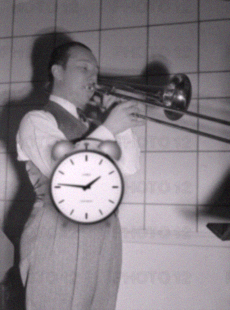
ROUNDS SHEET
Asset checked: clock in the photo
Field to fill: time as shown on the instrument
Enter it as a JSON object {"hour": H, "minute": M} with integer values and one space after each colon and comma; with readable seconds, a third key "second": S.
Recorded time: {"hour": 1, "minute": 46}
